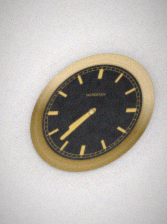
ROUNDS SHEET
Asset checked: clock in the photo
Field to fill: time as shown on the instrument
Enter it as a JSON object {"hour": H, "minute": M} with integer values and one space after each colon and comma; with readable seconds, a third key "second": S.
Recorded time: {"hour": 7, "minute": 37}
